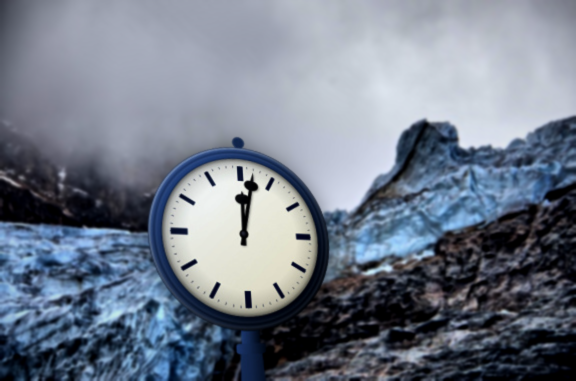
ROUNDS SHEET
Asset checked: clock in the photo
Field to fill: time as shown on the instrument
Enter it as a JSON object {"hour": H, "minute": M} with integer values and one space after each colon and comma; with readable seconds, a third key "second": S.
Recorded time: {"hour": 12, "minute": 2}
